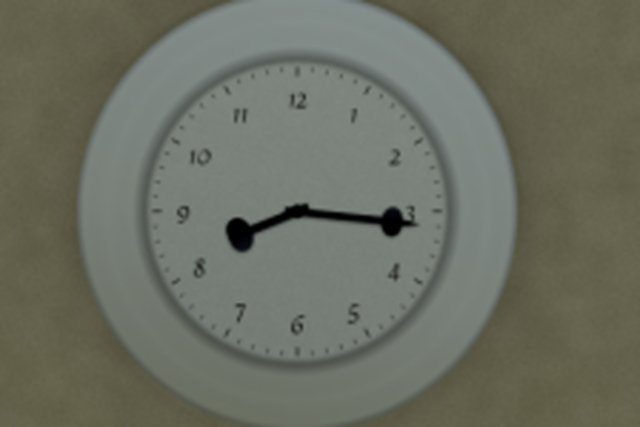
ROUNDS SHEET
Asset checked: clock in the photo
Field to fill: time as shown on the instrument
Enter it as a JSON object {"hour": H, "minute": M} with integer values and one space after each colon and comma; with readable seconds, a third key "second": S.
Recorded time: {"hour": 8, "minute": 16}
